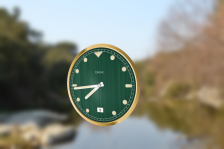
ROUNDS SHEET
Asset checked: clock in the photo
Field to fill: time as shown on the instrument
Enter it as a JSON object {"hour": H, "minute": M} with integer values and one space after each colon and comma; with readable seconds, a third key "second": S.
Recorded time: {"hour": 7, "minute": 44}
